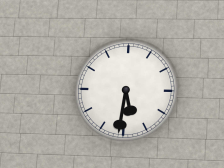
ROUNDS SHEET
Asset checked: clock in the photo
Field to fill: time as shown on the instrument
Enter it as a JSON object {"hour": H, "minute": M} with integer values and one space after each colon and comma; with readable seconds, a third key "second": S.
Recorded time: {"hour": 5, "minute": 31}
